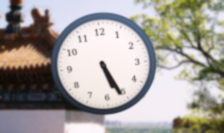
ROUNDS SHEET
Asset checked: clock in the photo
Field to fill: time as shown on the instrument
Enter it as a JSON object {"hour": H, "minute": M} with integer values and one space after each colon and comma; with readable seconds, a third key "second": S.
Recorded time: {"hour": 5, "minute": 26}
